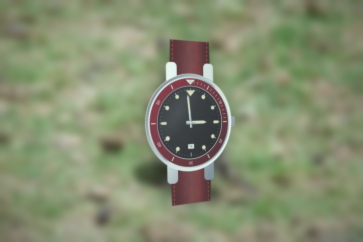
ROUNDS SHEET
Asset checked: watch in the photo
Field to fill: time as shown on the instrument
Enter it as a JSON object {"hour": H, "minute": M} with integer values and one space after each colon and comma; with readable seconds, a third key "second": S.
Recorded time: {"hour": 2, "minute": 59}
